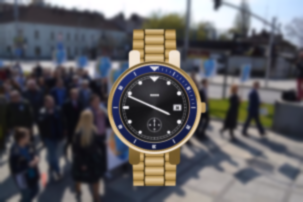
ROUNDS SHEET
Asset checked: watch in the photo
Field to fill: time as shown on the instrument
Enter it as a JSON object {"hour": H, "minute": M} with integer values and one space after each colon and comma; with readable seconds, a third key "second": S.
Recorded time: {"hour": 3, "minute": 49}
